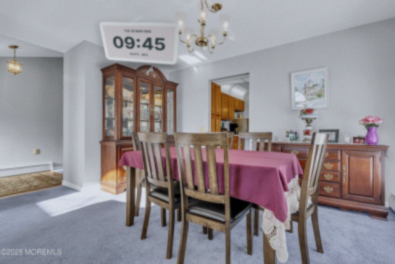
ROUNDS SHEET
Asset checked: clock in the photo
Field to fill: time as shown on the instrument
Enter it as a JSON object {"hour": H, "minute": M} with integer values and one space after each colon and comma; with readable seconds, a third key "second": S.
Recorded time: {"hour": 9, "minute": 45}
